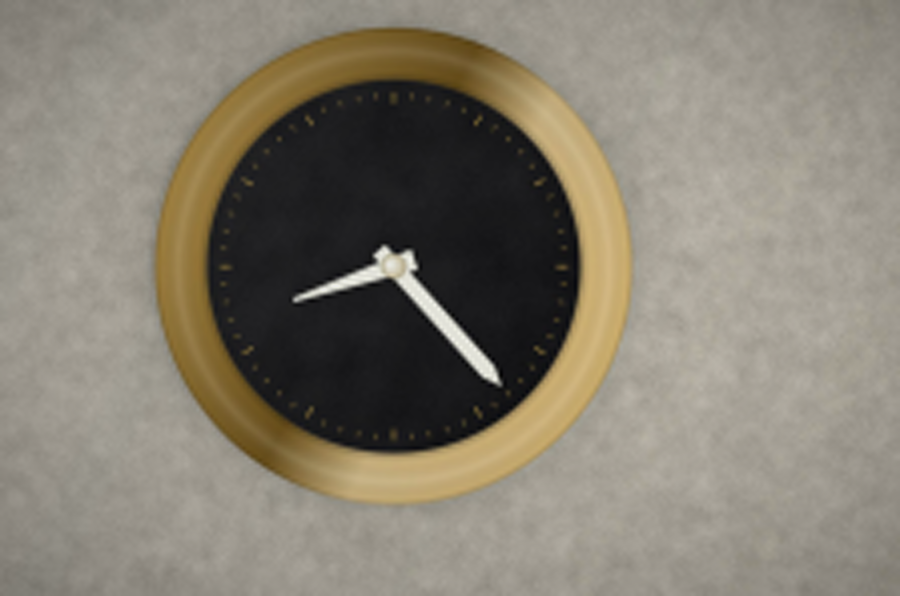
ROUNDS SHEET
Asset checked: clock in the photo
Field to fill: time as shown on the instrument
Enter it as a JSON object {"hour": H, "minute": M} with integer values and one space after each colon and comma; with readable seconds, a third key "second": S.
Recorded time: {"hour": 8, "minute": 23}
